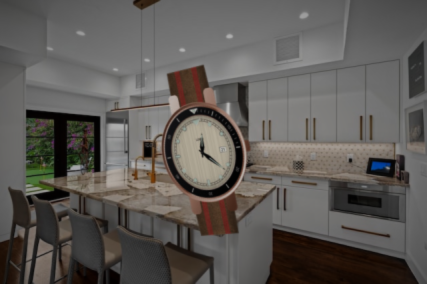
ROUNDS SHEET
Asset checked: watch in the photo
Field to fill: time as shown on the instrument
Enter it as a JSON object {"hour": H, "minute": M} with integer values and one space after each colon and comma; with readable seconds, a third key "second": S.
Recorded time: {"hour": 12, "minute": 22}
